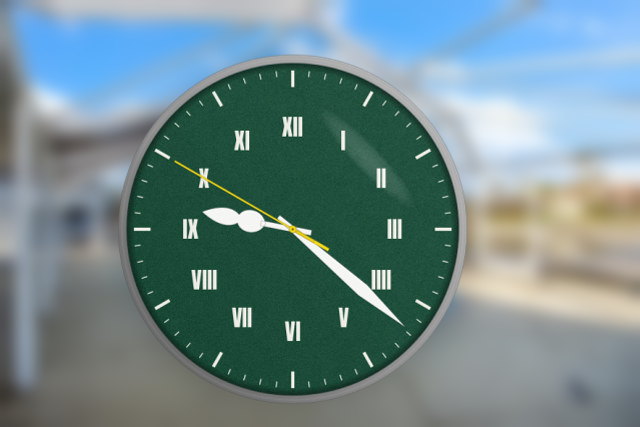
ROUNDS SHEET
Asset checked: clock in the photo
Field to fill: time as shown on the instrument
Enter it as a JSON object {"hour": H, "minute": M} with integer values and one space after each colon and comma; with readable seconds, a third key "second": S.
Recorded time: {"hour": 9, "minute": 21, "second": 50}
